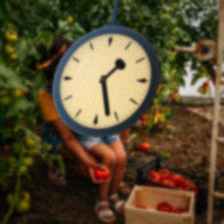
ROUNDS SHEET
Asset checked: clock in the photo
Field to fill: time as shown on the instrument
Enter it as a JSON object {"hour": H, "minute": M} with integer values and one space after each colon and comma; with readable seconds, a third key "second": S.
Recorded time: {"hour": 1, "minute": 27}
